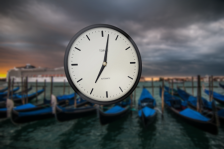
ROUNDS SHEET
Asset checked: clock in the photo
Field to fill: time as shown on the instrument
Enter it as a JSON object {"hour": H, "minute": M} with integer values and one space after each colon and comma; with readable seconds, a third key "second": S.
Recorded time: {"hour": 7, "minute": 2}
